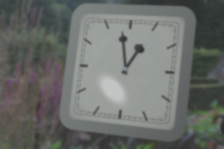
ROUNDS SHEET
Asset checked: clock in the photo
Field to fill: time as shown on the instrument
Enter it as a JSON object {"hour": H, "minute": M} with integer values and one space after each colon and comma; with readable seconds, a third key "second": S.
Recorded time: {"hour": 12, "minute": 58}
